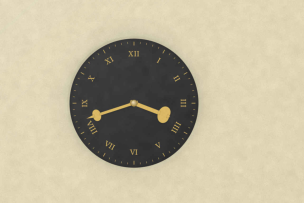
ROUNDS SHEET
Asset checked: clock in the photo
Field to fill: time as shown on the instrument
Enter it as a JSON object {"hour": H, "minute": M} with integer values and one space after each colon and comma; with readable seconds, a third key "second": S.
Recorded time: {"hour": 3, "minute": 42}
